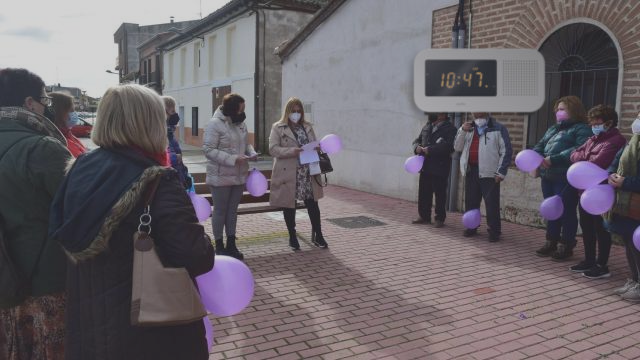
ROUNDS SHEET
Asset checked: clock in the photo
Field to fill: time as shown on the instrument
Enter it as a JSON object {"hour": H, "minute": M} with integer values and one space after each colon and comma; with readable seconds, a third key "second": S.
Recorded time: {"hour": 10, "minute": 47}
